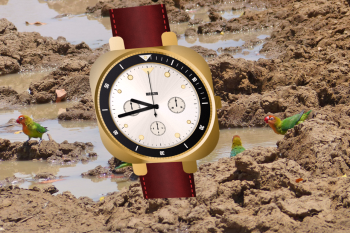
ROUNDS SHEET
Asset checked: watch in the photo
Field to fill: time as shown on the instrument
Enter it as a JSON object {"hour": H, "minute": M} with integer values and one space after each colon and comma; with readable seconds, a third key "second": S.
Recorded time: {"hour": 9, "minute": 43}
